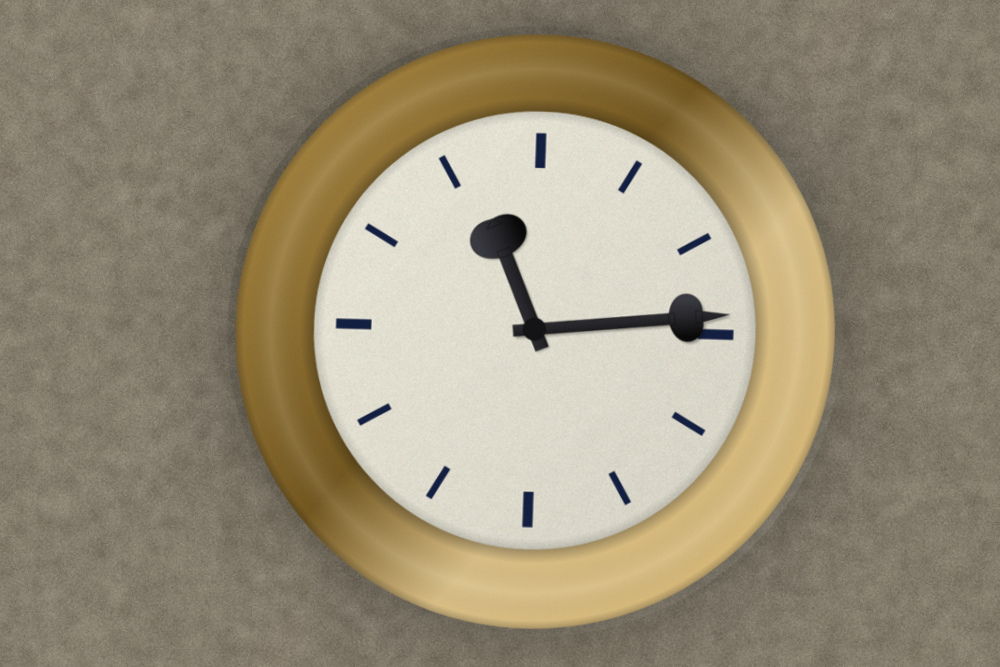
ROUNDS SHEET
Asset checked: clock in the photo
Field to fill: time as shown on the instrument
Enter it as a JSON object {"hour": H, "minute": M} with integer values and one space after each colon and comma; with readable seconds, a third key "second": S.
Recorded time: {"hour": 11, "minute": 14}
